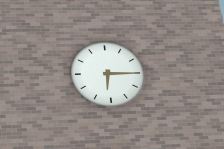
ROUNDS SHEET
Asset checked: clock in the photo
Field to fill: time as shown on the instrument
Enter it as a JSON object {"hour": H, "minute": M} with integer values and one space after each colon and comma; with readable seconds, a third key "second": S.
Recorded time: {"hour": 6, "minute": 15}
